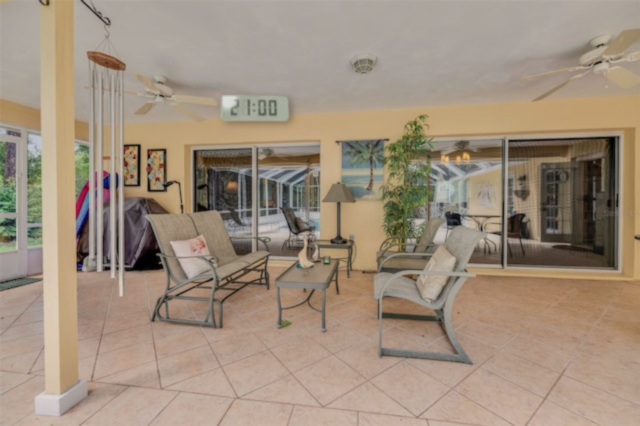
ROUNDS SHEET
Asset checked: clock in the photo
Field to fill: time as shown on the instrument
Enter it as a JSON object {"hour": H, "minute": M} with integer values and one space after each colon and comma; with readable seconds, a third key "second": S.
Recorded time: {"hour": 21, "minute": 0}
